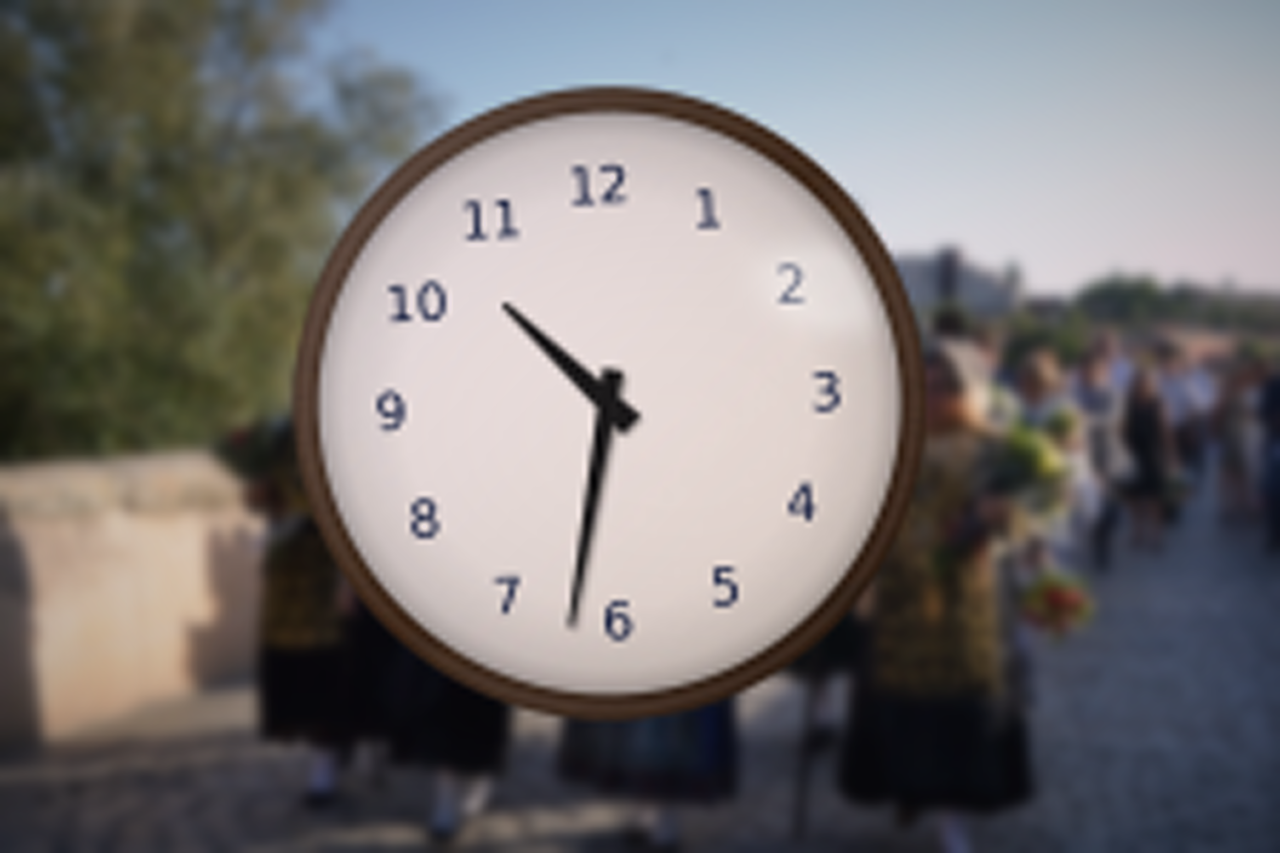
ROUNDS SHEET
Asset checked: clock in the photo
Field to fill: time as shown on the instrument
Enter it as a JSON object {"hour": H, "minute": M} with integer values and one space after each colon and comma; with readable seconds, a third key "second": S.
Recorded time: {"hour": 10, "minute": 32}
